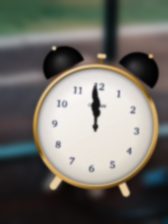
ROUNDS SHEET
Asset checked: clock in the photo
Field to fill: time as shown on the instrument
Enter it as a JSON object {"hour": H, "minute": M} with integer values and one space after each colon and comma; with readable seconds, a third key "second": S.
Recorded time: {"hour": 11, "minute": 59}
